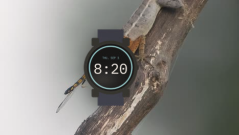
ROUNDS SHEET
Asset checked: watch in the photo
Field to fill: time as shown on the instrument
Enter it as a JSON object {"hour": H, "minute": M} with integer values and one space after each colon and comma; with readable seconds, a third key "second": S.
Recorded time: {"hour": 8, "minute": 20}
